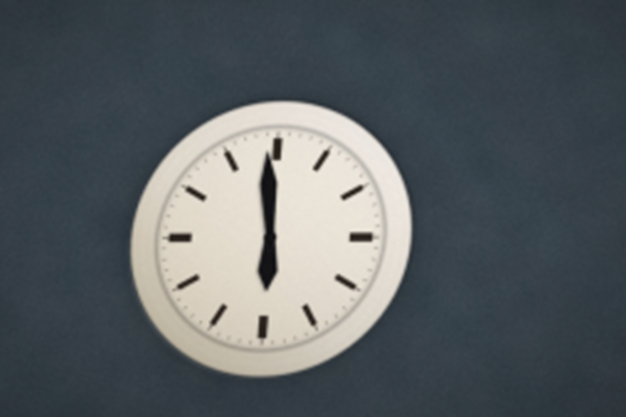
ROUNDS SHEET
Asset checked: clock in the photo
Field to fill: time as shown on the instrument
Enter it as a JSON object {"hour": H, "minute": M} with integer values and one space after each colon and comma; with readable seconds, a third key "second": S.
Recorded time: {"hour": 5, "minute": 59}
